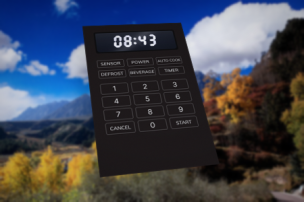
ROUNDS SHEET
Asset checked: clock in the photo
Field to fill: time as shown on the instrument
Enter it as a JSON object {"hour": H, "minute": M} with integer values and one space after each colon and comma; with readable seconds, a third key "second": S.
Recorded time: {"hour": 8, "minute": 43}
